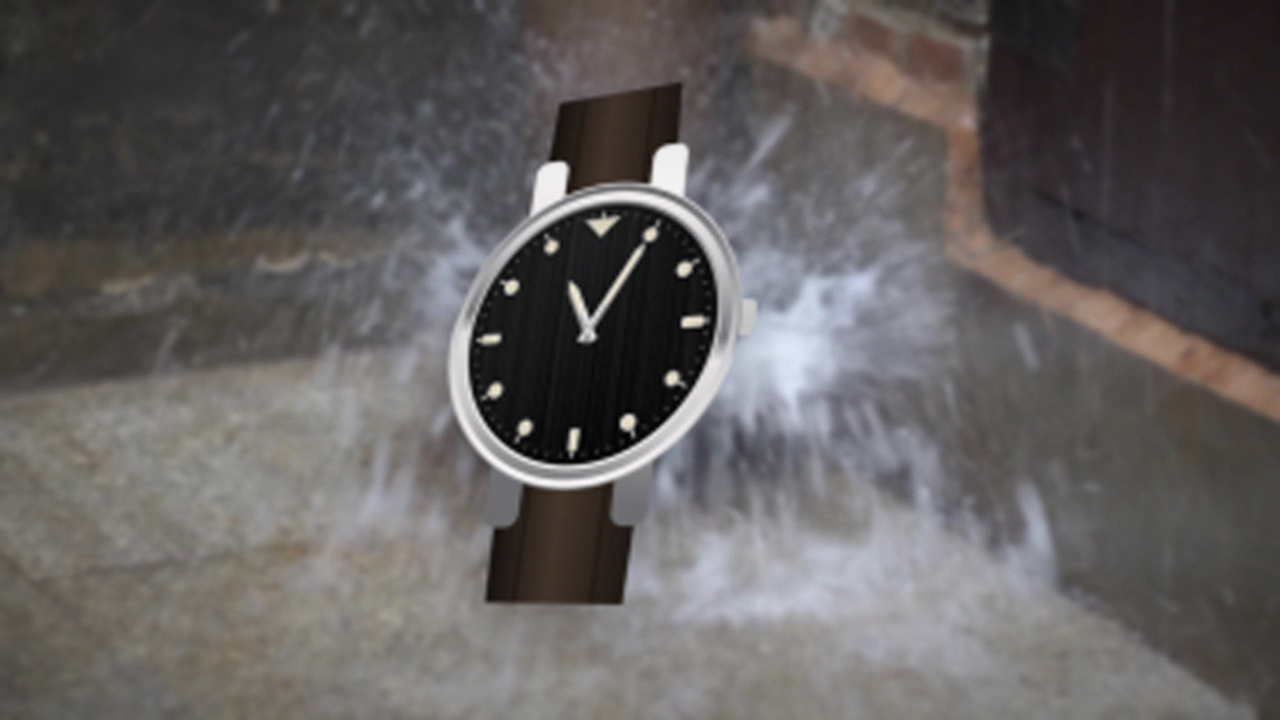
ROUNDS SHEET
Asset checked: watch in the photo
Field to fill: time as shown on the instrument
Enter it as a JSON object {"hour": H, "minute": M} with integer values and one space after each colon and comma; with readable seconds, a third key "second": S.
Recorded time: {"hour": 11, "minute": 5}
